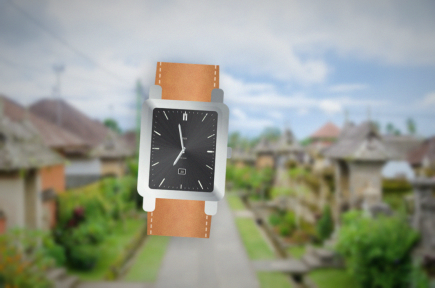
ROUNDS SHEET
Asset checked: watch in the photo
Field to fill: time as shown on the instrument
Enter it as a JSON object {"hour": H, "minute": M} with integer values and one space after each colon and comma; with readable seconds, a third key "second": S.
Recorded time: {"hour": 6, "minute": 58}
